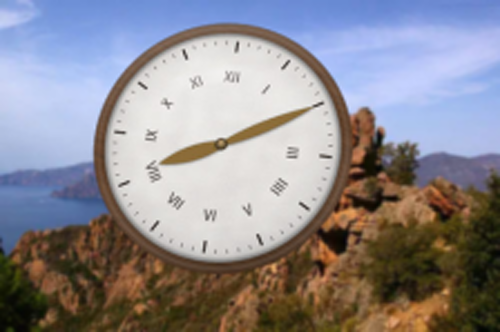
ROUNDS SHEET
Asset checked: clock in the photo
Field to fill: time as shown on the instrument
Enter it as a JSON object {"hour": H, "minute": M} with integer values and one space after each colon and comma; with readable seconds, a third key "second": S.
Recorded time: {"hour": 8, "minute": 10}
